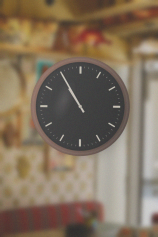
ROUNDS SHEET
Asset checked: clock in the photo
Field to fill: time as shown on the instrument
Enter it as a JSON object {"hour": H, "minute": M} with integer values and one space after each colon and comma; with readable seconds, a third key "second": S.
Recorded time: {"hour": 10, "minute": 55}
